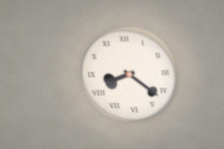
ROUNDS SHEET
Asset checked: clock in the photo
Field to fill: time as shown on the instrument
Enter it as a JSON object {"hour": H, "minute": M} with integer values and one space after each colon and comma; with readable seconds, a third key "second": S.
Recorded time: {"hour": 8, "minute": 22}
